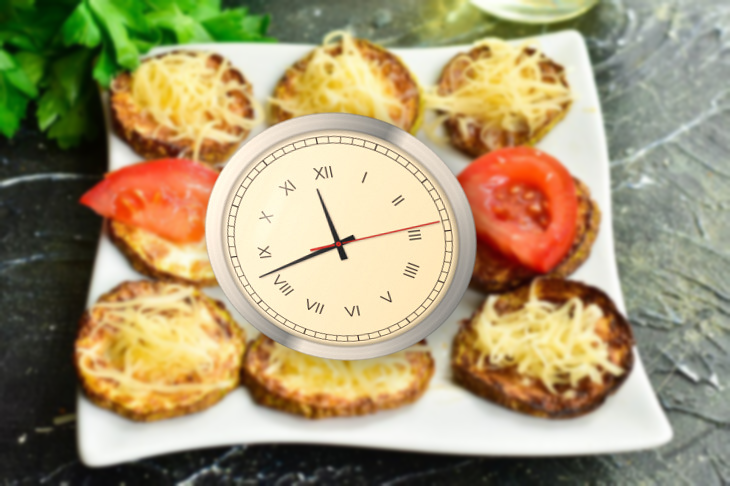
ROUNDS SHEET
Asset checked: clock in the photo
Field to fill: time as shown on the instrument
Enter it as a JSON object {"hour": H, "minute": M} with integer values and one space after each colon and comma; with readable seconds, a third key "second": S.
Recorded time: {"hour": 11, "minute": 42, "second": 14}
